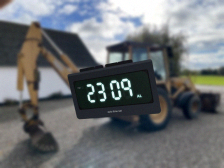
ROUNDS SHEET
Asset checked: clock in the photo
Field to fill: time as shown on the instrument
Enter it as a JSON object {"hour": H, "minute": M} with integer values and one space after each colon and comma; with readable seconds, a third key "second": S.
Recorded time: {"hour": 23, "minute": 9}
